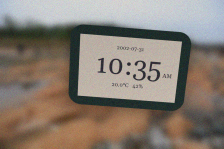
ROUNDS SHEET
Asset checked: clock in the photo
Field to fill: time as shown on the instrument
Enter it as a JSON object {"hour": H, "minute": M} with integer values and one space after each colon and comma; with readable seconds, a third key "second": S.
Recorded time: {"hour": 10, "minute": 35}
